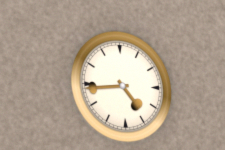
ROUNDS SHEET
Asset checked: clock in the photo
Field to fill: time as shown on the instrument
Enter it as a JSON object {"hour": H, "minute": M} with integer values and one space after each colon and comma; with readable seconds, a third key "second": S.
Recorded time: {"hour": 4, "minute": 44}
